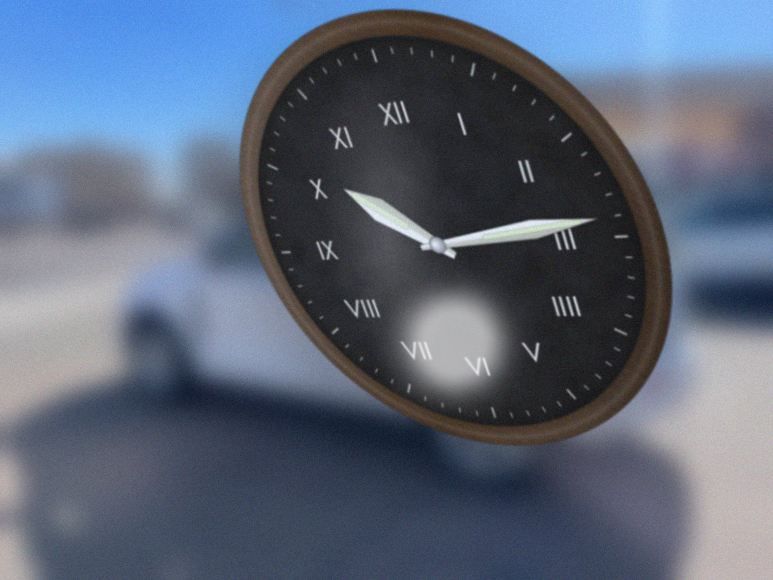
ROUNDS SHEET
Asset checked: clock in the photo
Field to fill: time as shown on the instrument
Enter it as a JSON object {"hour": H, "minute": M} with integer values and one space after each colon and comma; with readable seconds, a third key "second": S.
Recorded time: {"hour": 10, "minute": 14}
